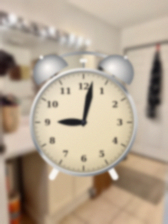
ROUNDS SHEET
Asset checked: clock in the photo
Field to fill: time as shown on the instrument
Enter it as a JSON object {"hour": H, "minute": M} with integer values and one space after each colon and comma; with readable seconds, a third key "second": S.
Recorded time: {"hour": 9, "minute": 2}
